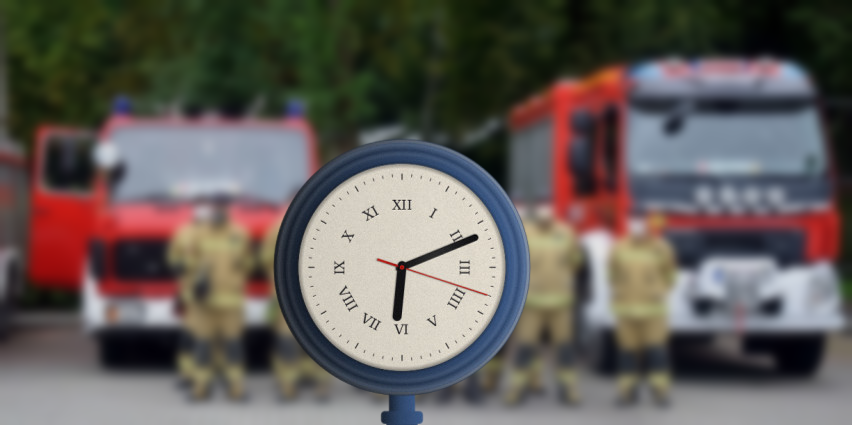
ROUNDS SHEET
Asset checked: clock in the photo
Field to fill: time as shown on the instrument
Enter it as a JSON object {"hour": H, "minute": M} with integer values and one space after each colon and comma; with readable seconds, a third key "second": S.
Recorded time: {"hour": 6, "minute": 11, "second": 18}
